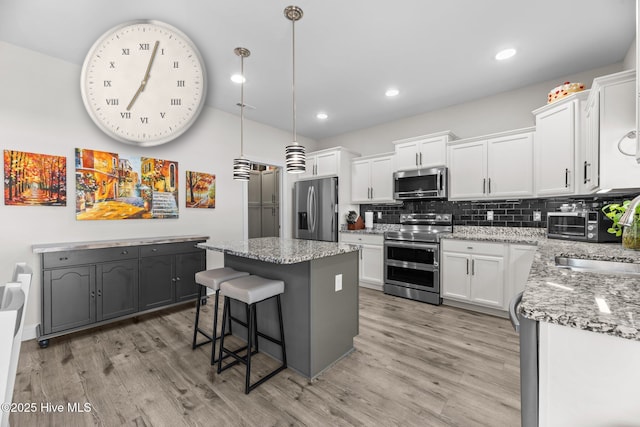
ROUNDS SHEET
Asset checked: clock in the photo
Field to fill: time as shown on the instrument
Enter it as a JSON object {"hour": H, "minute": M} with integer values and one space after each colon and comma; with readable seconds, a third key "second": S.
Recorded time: {"hour": 7, "minute": 3}
